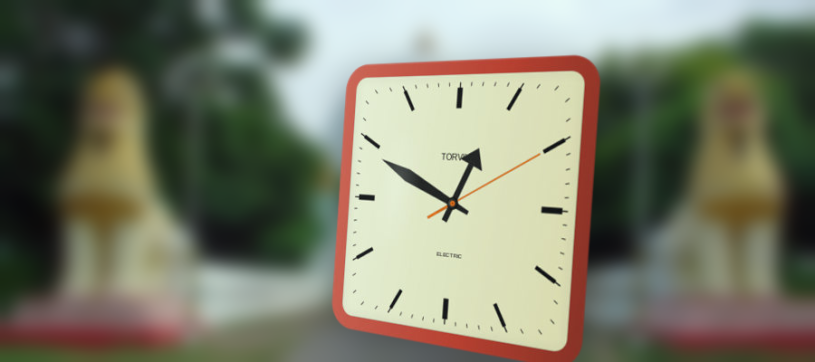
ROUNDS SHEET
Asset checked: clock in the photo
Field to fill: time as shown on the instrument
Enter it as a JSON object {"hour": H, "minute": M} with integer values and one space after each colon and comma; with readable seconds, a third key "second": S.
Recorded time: {"hour": 12, "minute": 49, "second": 10}
